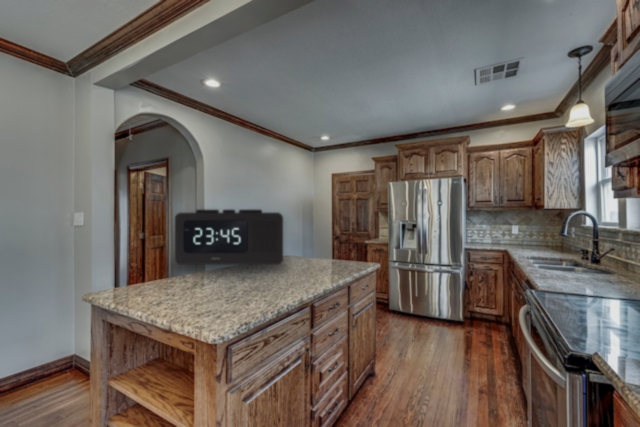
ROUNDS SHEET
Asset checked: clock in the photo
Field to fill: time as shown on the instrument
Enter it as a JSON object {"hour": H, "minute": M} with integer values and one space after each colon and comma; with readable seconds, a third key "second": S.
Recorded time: {"hour": 23, "minute": 45}
